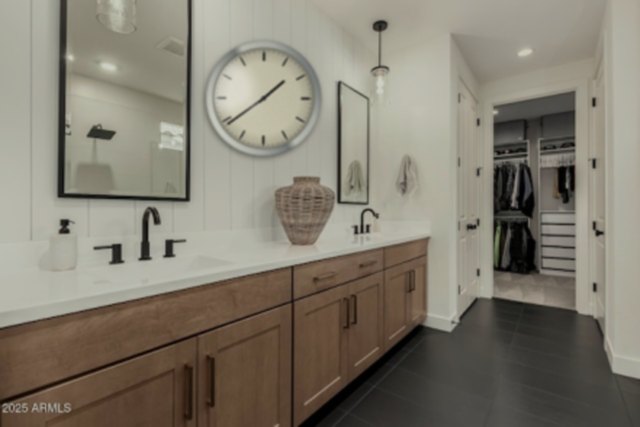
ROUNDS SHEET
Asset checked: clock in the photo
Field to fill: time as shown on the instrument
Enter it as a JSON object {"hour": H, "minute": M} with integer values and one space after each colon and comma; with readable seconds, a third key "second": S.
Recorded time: {"hour": 1, "minute": 39}
